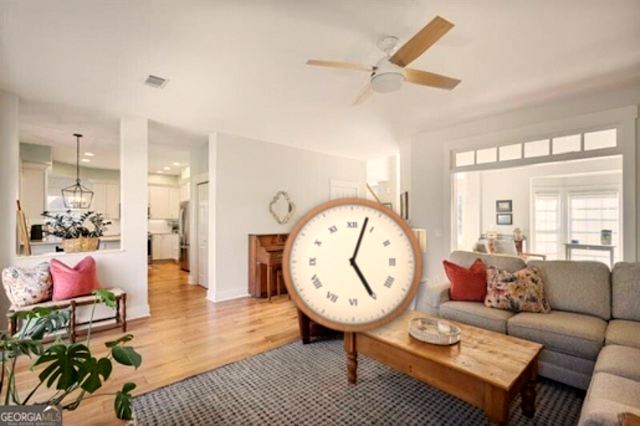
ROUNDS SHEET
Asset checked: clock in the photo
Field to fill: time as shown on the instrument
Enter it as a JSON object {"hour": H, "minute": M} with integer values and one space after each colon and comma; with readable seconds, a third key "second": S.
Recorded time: {"hour": 5, "minute": 3}
